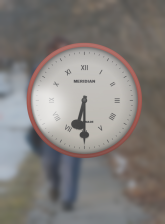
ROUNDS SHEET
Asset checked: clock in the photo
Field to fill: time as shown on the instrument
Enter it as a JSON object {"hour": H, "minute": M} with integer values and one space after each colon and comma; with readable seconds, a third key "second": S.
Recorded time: {"hour": 6, "minute": 30}
